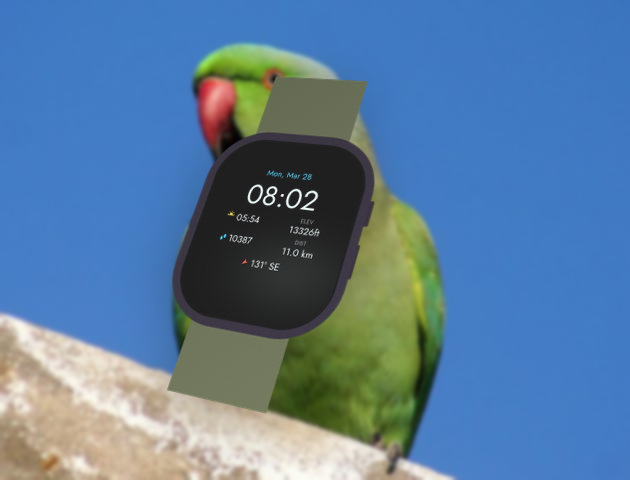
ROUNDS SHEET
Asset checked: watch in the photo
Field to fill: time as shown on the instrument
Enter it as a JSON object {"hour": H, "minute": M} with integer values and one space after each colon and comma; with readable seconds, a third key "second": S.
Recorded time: {"hour": 8, "minute": 2}
